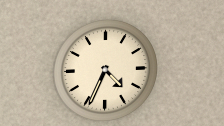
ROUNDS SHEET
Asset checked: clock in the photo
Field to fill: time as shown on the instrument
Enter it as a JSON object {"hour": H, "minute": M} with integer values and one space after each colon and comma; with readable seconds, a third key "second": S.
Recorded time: {"hour": 4, "minute": 34}
